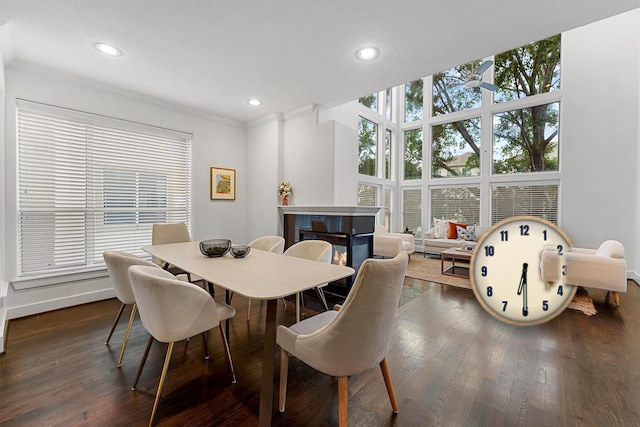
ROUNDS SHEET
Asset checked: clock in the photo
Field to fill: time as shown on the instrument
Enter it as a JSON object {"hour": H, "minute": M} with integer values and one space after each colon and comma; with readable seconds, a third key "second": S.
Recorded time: {"hour": 6, "minute": 30}
